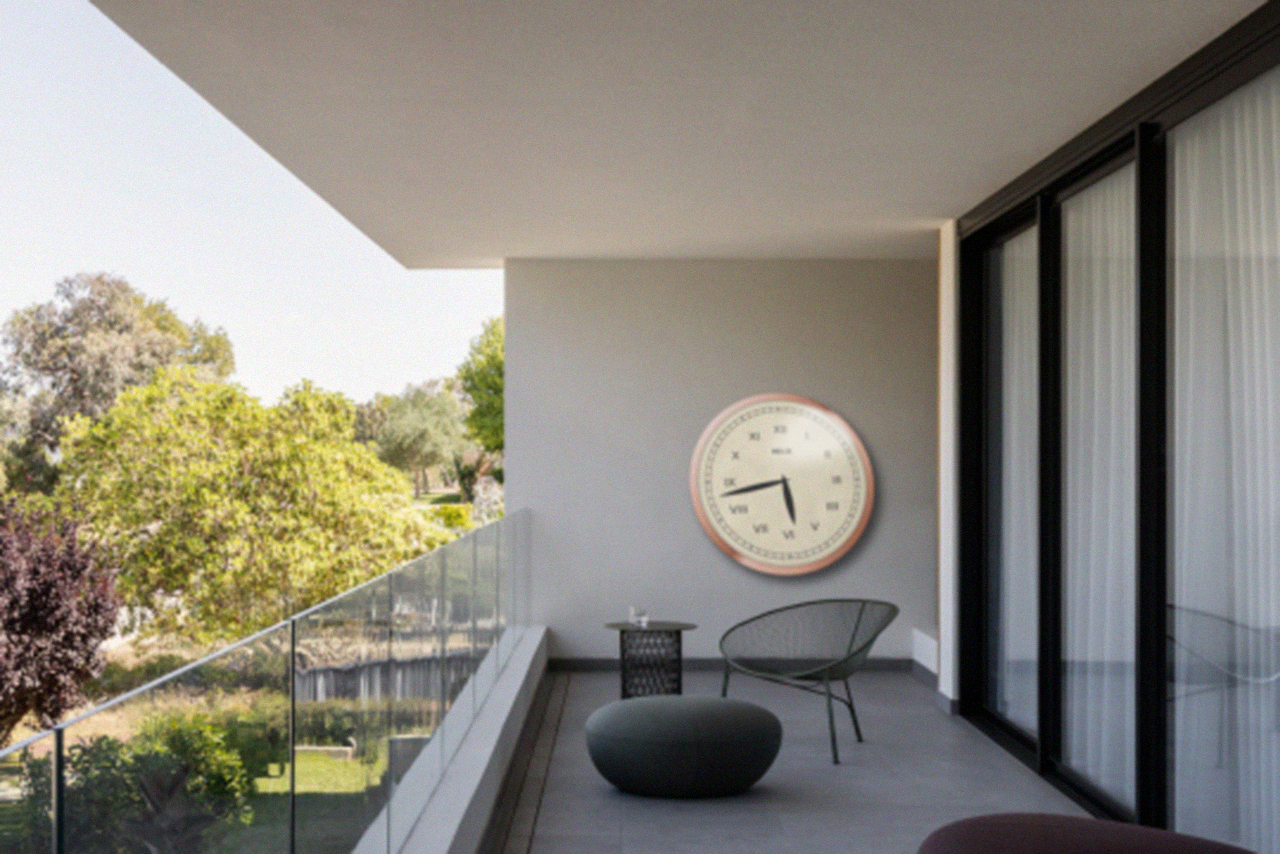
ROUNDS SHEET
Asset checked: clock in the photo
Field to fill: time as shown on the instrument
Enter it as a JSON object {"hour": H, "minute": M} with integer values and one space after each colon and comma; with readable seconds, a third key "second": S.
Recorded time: {"hour": 5, "minute": 43}
